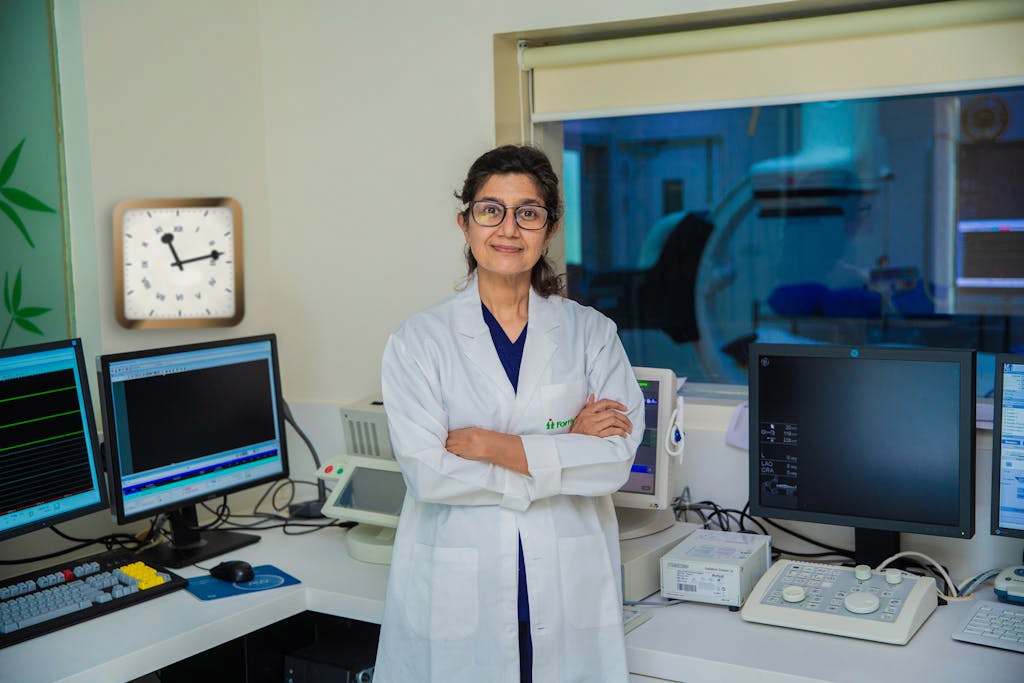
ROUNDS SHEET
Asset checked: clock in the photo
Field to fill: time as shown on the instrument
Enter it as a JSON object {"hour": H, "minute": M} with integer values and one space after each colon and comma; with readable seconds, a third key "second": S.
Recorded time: {"hour": 11, "minute": 13}
